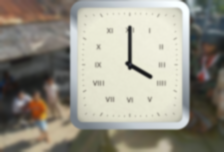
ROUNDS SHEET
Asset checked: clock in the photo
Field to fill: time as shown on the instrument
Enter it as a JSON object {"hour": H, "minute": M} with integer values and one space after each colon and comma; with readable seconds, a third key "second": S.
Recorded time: {"hour": 4, "minute": 0}
